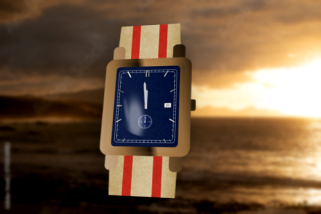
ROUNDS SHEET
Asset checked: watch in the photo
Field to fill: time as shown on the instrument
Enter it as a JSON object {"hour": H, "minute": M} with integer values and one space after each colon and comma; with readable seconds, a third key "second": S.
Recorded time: {"hour": 11, "minute": 59}
